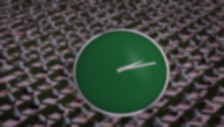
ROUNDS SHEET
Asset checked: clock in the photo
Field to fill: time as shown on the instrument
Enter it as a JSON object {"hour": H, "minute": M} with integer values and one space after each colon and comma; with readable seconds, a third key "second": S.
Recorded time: {"hour": 2, "minute": 13}
